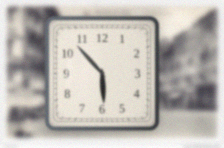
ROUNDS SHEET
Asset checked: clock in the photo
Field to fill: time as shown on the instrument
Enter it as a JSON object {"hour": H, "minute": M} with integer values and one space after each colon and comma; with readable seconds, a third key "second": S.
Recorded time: {"hour": 5, "minute": 53}
